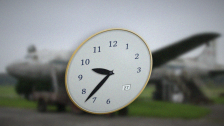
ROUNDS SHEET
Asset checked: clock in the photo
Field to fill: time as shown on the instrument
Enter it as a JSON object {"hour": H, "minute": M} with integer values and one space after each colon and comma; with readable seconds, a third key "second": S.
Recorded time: {"hour": 9, "minute": 37}
